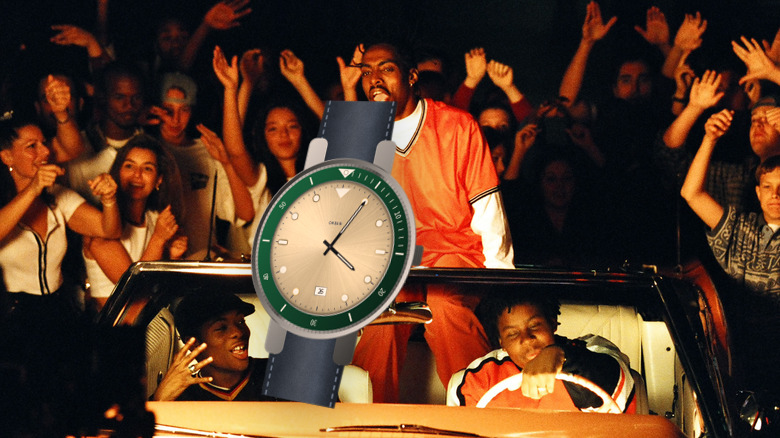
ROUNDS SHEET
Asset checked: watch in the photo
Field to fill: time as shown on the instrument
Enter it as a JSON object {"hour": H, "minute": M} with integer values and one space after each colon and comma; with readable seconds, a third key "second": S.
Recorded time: {"hour": 4, "minute": 5}
